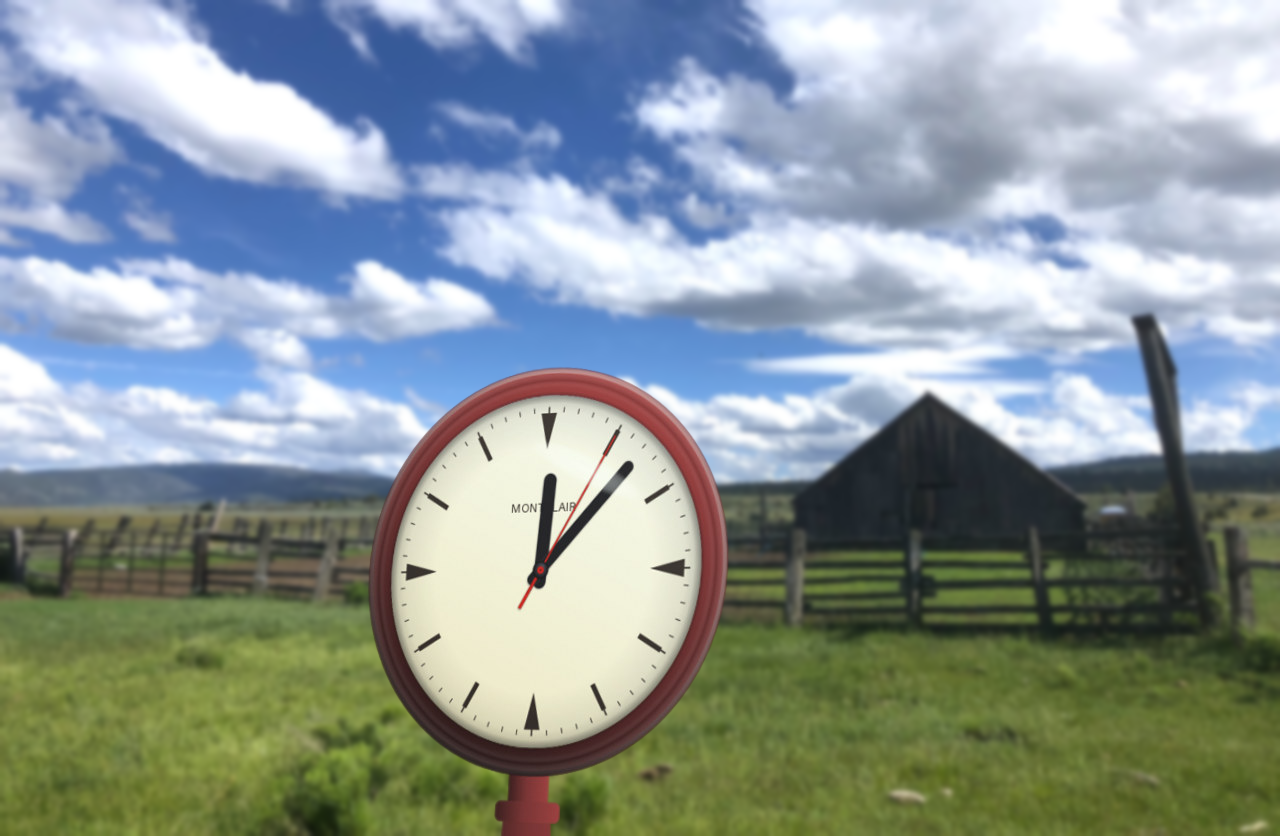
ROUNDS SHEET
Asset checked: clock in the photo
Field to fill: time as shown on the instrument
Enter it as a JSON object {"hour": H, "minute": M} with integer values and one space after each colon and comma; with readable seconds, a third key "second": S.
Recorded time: {"hour": 12, "minute": 7, "second": 5}
